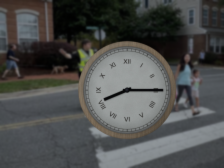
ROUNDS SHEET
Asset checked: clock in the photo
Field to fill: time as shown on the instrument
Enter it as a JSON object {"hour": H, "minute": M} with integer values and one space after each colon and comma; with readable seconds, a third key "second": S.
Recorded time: {"hour": 8, "minute": 15}
